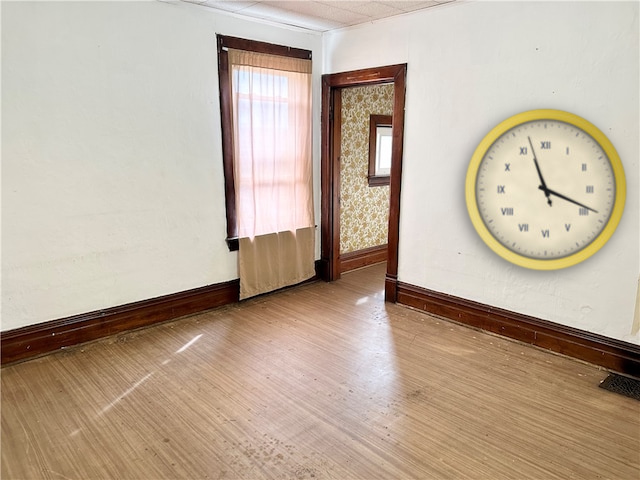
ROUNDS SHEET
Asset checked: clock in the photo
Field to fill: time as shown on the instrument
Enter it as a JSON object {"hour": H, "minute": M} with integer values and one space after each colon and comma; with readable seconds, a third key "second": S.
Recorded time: {"hour": 11, "minute": 18, "second": 57}
